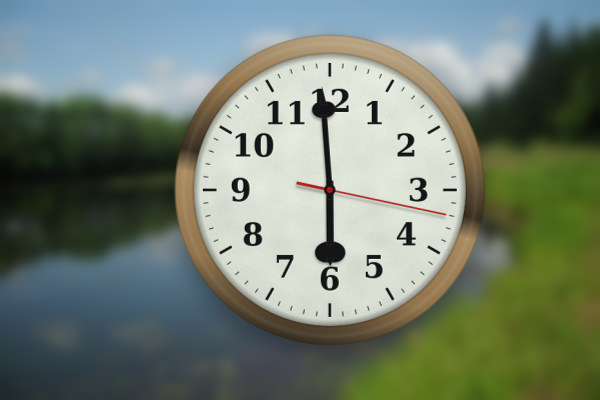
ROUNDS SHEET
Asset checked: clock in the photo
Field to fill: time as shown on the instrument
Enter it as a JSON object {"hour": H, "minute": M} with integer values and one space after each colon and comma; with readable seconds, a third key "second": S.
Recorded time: {"hour": 5, "minute": 59, "second": 17}
